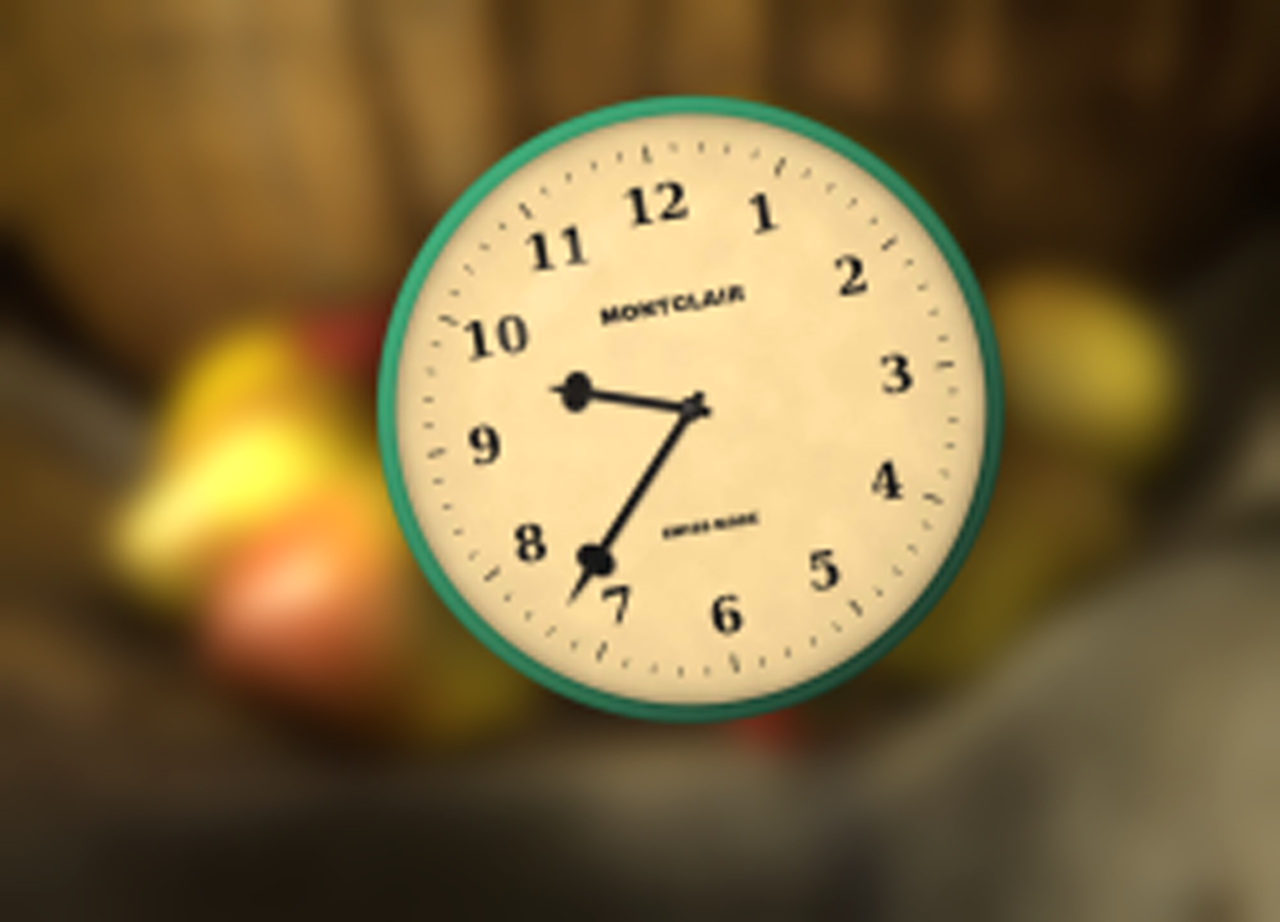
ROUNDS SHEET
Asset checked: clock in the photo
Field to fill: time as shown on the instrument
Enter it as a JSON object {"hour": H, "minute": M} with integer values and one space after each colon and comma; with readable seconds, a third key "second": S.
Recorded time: {"hour": 9, "minute": 37}
